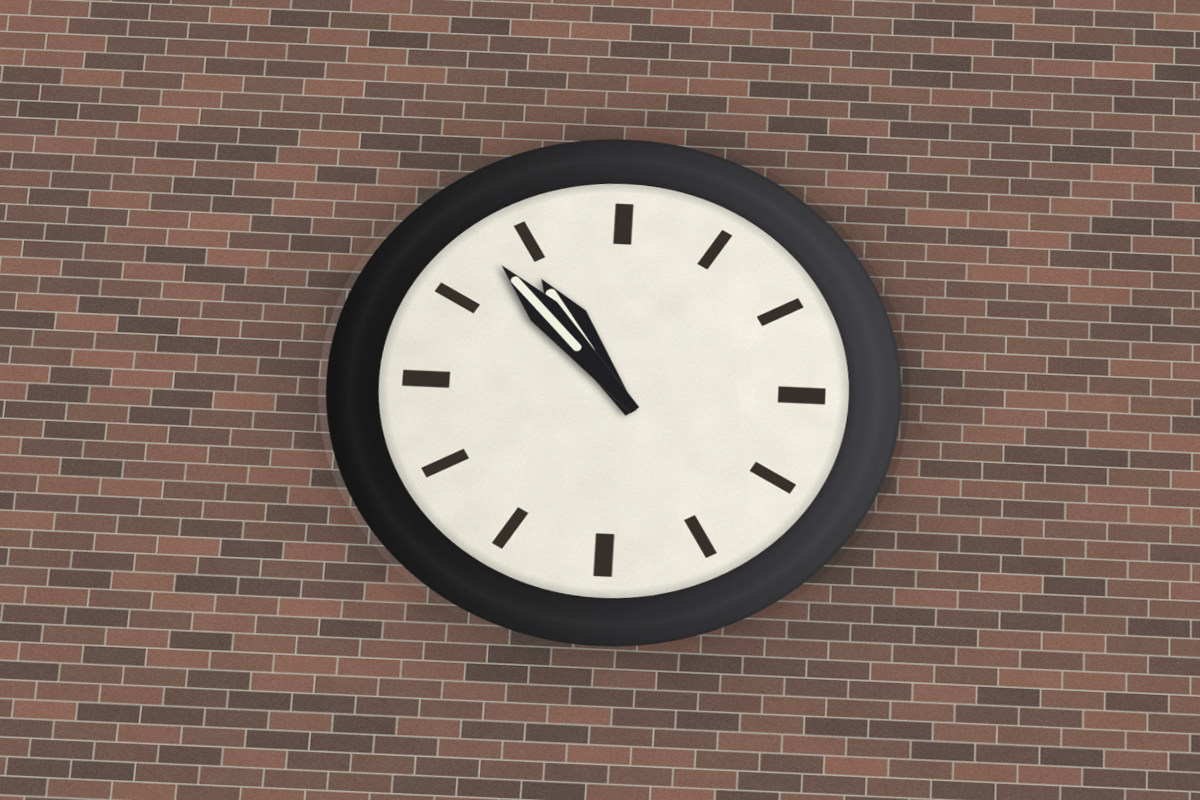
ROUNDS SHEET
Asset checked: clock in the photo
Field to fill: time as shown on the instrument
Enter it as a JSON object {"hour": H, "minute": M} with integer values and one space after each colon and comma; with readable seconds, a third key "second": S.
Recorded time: {"hour": 10, "minute": 53}
